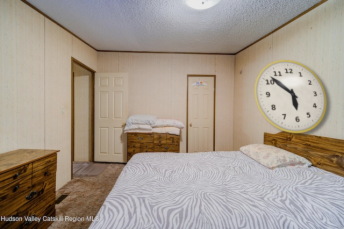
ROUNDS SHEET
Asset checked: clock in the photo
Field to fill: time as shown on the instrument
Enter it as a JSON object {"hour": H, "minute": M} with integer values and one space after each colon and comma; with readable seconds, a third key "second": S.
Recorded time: {"hour": 5, "minute": 52}
